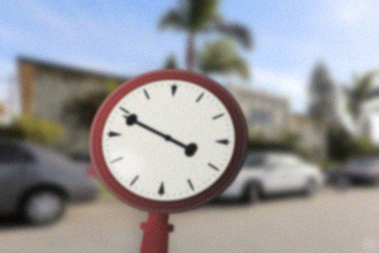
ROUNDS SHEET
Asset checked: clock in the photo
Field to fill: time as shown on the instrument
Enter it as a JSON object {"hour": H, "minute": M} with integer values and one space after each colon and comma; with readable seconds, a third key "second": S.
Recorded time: {"hour": 3, "minute": 49}
